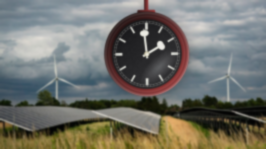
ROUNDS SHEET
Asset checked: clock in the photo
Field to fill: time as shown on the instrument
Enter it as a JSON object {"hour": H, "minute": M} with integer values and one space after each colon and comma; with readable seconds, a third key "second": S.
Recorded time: {"hour": 1, "minute": 59}
